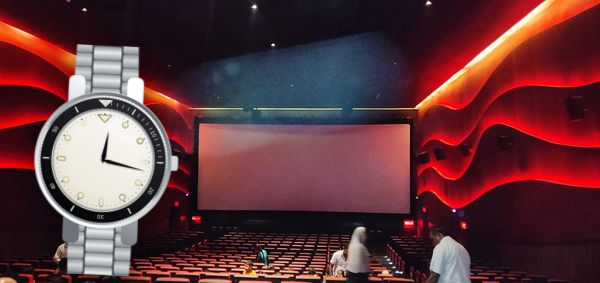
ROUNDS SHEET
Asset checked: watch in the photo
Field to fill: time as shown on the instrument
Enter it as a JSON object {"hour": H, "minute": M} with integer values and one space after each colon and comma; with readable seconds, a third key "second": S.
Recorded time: {"hour": 12, "minute": 17}
